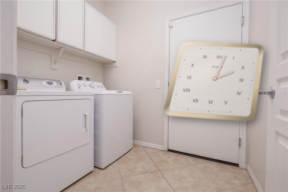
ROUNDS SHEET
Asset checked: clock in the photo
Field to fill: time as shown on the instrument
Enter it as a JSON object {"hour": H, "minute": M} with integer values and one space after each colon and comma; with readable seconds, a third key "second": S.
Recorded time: {"hour": 2, "minute": 2}
